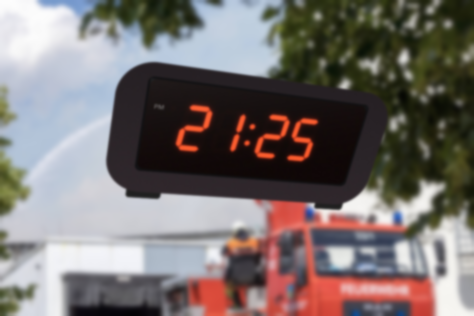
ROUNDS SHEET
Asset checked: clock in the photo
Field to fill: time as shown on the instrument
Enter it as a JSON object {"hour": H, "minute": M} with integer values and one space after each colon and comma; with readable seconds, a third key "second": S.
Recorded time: {"hour": 21, "minute": 25}
